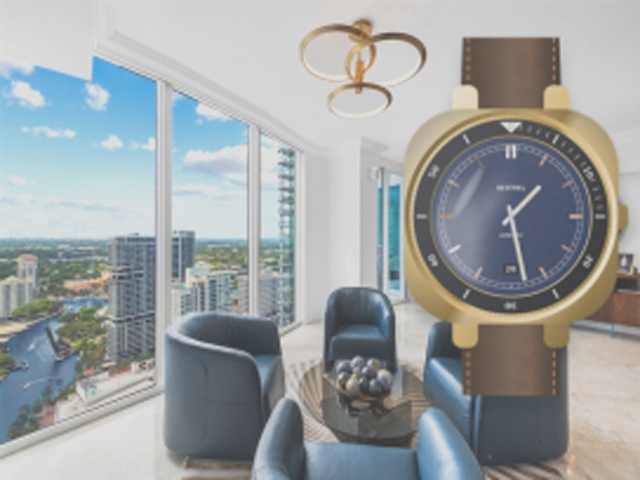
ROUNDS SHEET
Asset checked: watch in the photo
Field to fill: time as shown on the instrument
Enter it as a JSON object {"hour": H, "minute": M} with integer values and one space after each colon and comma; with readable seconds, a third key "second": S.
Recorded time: {"hour": 1, "minute": 28}
